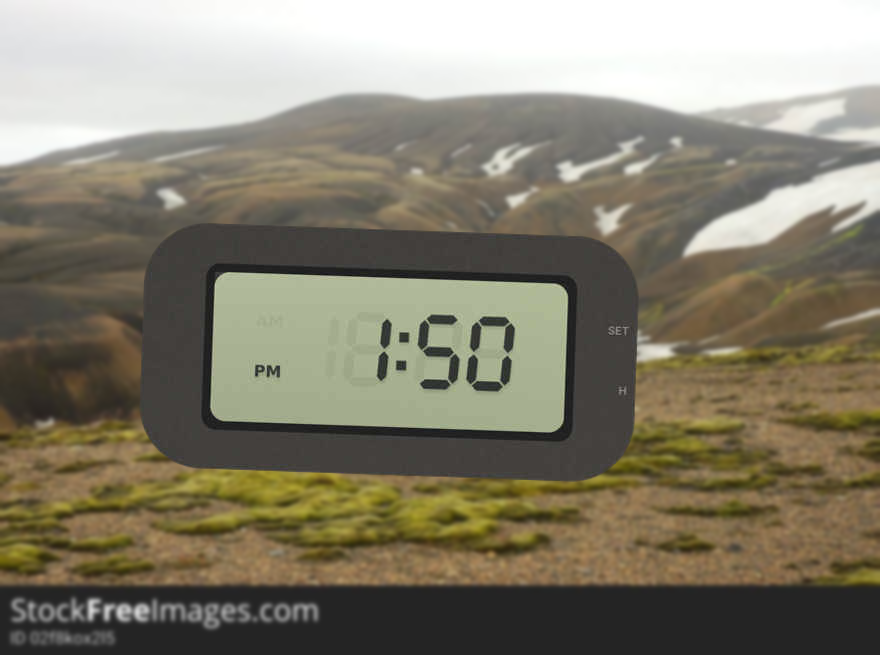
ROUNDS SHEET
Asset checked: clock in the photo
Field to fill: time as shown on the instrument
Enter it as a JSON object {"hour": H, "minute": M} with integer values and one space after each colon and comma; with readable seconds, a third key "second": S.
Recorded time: {"hour": 1, "minute": 50}
